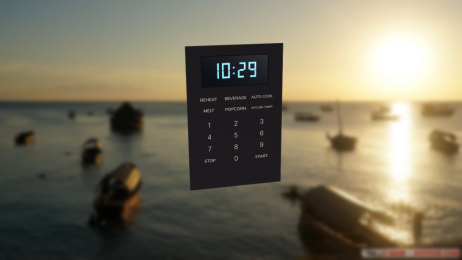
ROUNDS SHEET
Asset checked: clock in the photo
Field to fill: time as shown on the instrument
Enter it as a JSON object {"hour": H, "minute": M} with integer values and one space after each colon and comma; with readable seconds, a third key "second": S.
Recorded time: {"hour": 10, "minute": 29}
